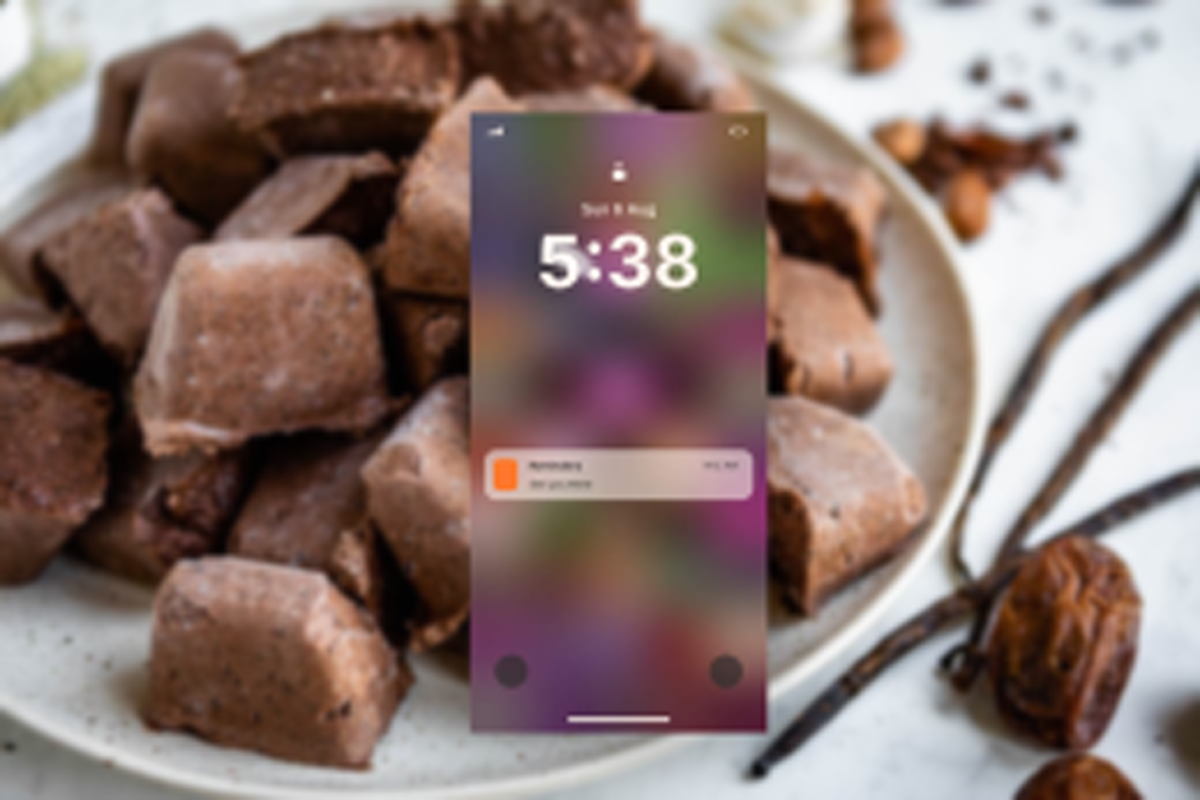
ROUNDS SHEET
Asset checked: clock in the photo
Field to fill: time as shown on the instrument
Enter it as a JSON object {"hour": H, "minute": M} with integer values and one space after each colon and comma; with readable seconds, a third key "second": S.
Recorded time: {"hour": 5, "minute": 38}
